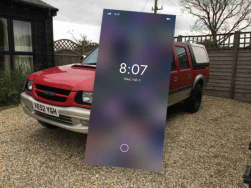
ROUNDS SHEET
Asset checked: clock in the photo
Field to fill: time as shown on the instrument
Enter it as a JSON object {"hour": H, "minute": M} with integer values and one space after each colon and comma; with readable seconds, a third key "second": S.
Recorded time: {"hour": 8, "minute": 7}
